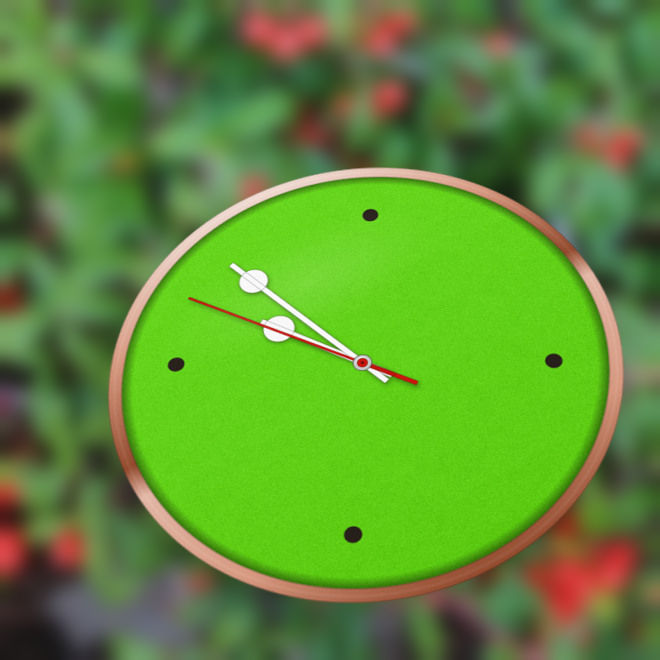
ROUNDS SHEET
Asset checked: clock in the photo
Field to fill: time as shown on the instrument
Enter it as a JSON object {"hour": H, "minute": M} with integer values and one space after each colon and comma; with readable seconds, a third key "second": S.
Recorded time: {"hour": 9, "minute": 51, "second": 49}
